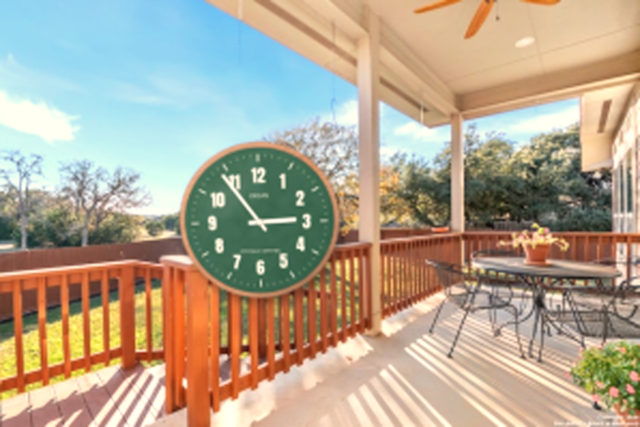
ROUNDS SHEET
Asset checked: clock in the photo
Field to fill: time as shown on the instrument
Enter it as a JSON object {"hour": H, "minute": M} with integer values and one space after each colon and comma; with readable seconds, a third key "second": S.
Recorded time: {"hour": 2, "minute": 54}
